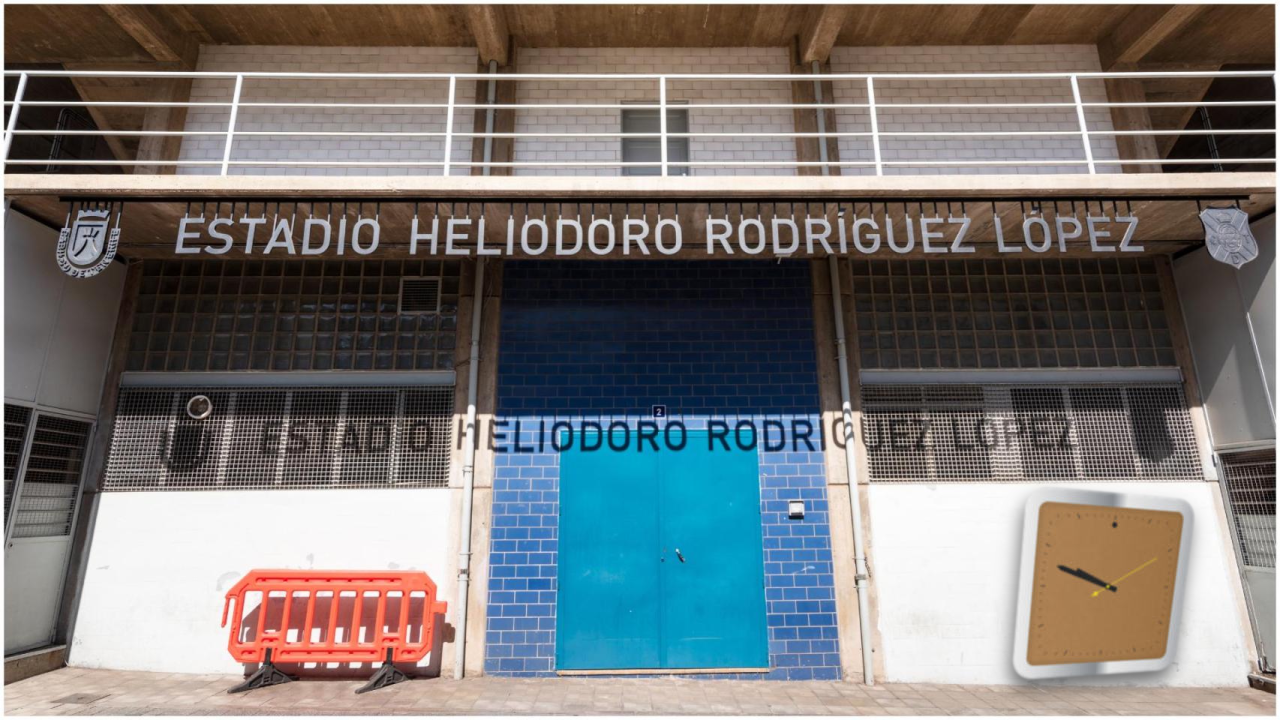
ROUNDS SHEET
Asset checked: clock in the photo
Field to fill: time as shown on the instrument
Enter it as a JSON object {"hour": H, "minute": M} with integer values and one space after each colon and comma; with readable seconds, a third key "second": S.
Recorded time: {"hour": 9, "minute": 48, "second": 10}
